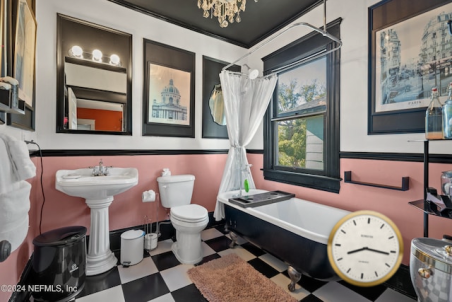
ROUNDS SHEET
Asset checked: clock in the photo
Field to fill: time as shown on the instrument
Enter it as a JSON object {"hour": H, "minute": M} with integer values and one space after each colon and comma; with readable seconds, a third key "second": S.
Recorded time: {"hour": 8, "minute": 16}
